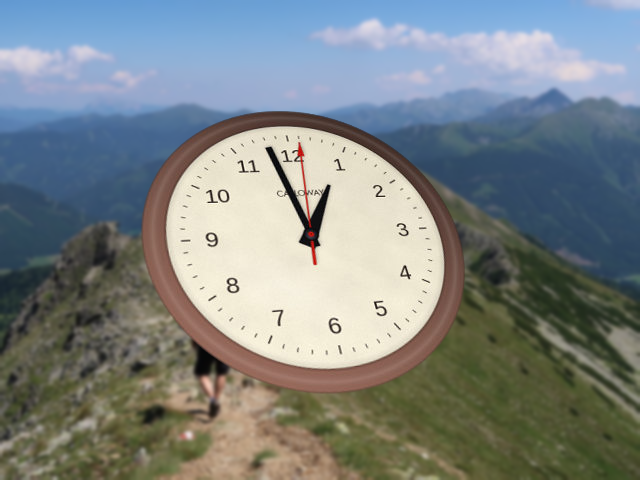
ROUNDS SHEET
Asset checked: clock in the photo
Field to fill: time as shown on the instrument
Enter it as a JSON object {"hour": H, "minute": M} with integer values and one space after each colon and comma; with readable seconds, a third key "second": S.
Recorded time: {"hour": 12, "minute": 58, "second": 1}
